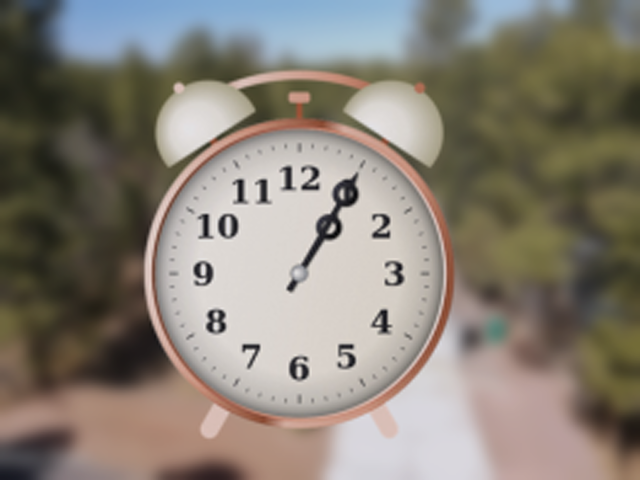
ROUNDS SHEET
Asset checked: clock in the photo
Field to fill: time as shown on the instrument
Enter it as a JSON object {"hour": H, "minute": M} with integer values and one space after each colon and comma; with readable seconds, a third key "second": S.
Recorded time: {"hour": 1, "minute": 5}
